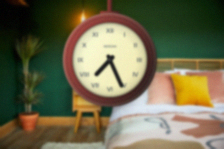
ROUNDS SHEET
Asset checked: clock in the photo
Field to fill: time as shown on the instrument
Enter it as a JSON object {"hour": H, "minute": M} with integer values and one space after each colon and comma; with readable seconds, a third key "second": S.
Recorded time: {"hour": 7, "minute": 26}
